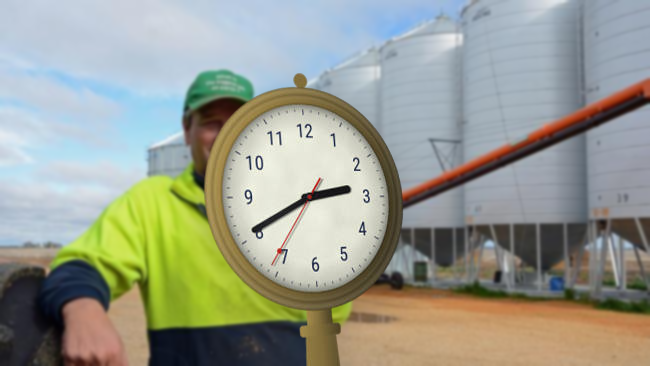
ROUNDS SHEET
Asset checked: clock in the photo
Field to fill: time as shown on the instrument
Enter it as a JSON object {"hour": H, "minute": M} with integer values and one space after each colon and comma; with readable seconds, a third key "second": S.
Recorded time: {"hour": 2, "minute": 40, "second": 36}
